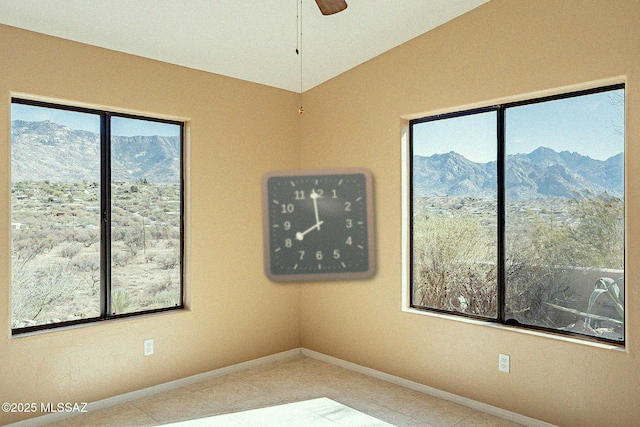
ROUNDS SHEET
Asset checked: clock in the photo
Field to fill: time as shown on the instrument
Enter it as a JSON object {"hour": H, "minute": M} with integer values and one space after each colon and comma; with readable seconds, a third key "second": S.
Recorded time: {"hour": 7, "minute": 59}
